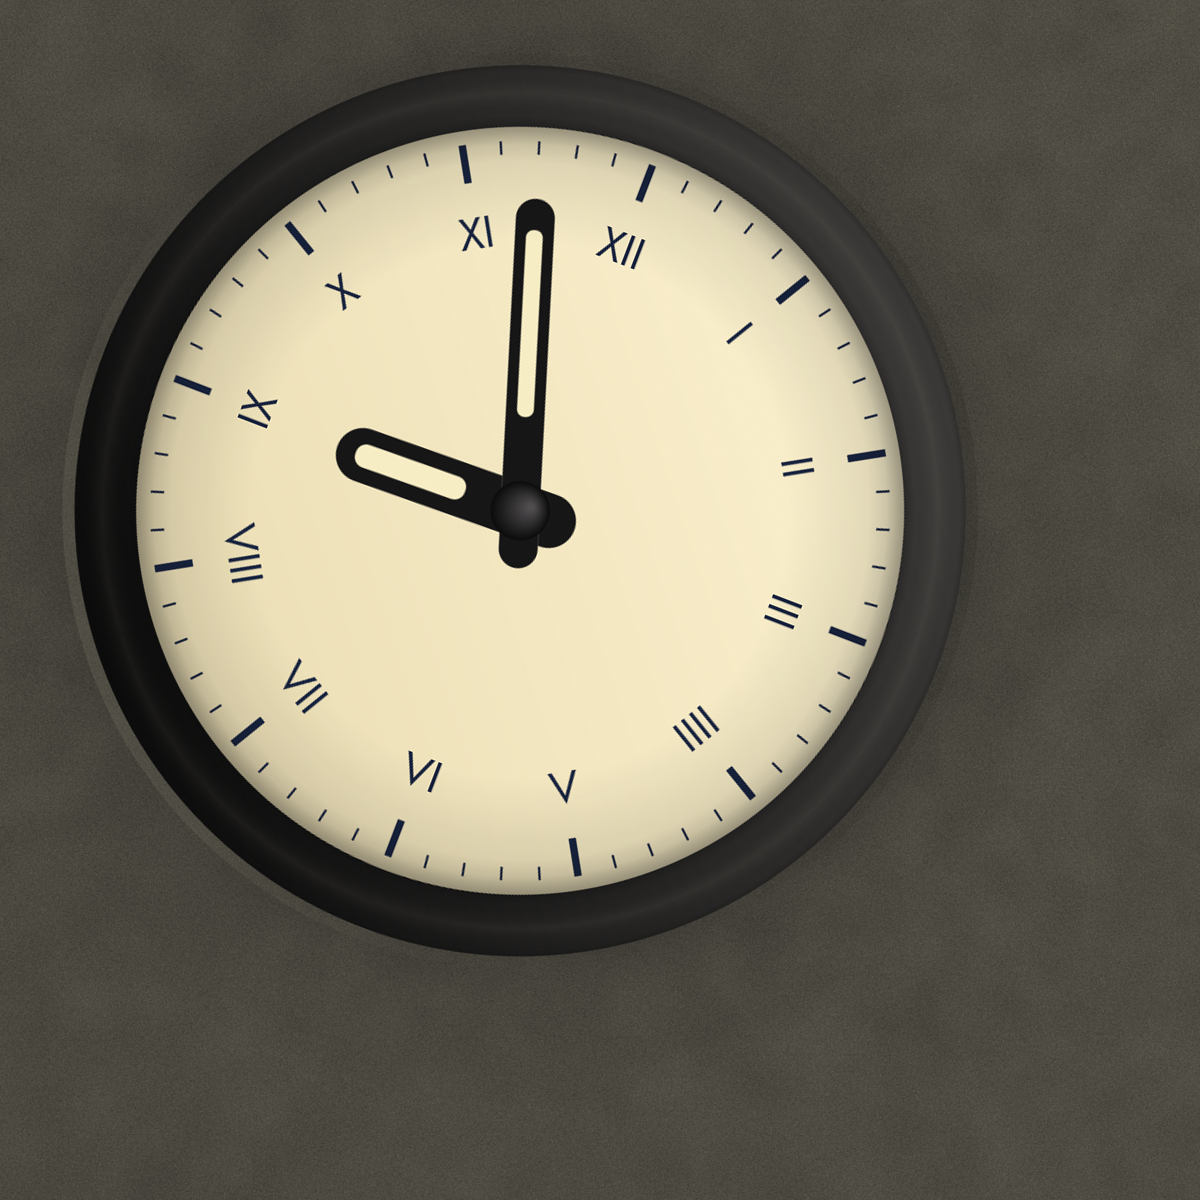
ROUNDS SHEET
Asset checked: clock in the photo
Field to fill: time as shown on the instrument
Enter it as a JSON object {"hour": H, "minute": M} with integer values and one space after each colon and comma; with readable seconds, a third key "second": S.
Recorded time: {"hour": 8, "minute": 57}
